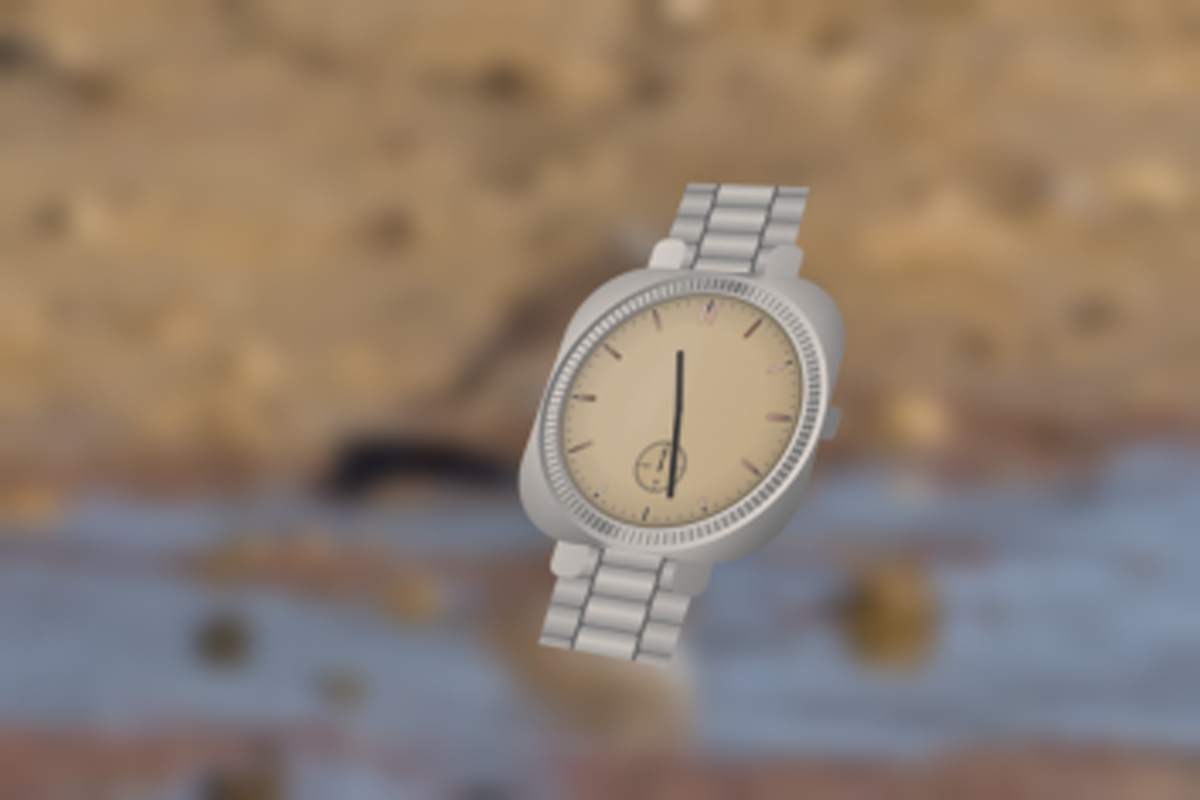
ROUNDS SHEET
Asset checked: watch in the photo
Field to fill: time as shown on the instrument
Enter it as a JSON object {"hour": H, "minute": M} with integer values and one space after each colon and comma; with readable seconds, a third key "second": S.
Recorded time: {"hour": 11, "minute": 28}
